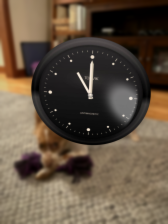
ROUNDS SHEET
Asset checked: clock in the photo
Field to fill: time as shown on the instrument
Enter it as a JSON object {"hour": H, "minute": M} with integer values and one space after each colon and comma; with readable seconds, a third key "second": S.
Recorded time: {"hour": 11, "minute": 0}
